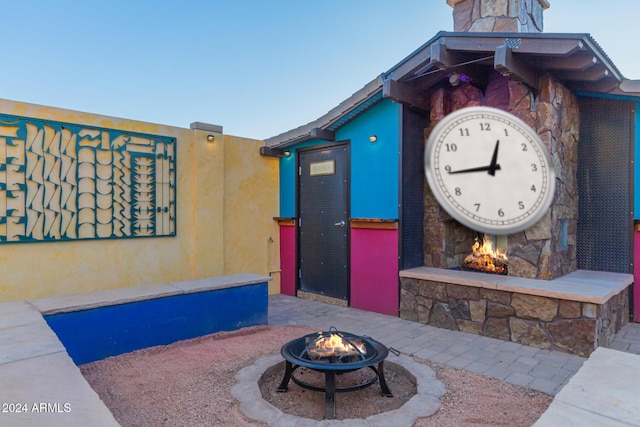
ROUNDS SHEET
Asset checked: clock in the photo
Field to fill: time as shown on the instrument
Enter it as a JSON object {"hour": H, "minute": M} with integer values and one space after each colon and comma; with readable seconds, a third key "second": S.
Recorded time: {"hour": 12, "minute": 44}
